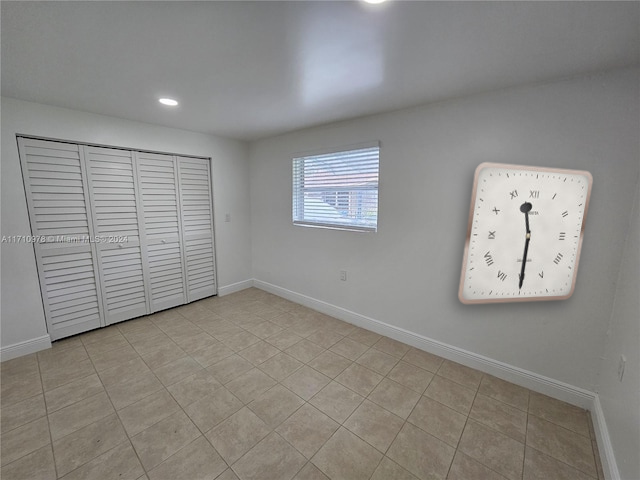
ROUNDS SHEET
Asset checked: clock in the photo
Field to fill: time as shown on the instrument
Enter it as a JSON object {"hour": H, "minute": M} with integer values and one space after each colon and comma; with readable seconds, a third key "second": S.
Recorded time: {"hour": 11, "minute": 30}
